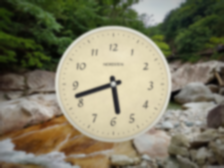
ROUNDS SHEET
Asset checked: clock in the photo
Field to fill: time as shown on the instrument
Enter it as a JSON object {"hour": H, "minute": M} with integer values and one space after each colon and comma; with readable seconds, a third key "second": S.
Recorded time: {"hour": 5, "minute": 42}
